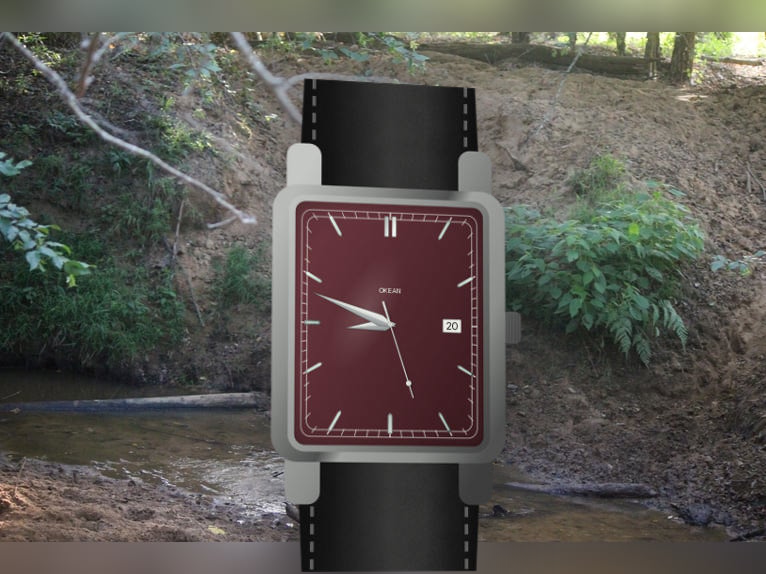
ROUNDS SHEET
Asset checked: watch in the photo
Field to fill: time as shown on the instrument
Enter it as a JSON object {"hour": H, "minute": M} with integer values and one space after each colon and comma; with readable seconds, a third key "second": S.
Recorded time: {"hour": 8, "minute": 48, "second": 27}
